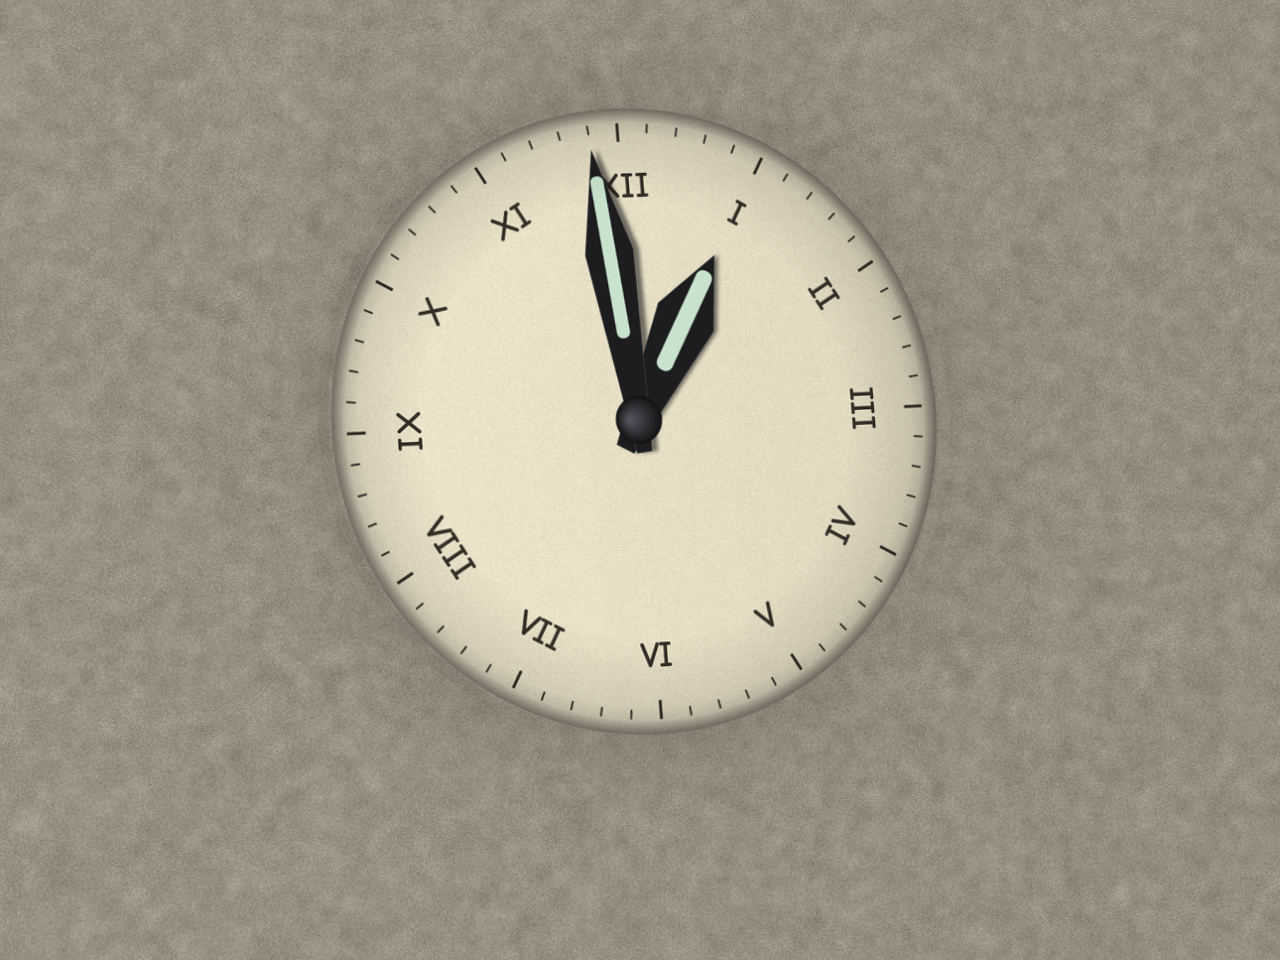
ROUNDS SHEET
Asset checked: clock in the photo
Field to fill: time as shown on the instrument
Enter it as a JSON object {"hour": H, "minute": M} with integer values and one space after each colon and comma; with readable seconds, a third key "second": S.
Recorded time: {"hour": 12, "minute": 59}
